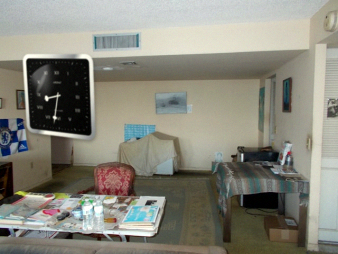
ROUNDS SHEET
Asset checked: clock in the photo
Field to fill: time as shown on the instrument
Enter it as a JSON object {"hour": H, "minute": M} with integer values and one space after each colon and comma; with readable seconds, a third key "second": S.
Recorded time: {"hour": 8, "minute": 32}
